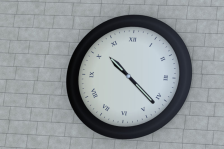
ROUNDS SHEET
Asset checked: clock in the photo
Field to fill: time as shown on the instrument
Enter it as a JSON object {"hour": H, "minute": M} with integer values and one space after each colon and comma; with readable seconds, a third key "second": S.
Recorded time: {"hour": 10, "minute": 22}
